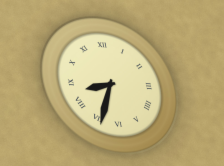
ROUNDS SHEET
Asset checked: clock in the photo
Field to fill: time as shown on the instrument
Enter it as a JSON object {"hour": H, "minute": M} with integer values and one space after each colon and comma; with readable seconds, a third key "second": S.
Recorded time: {"hour": 8, "minute": 34}
